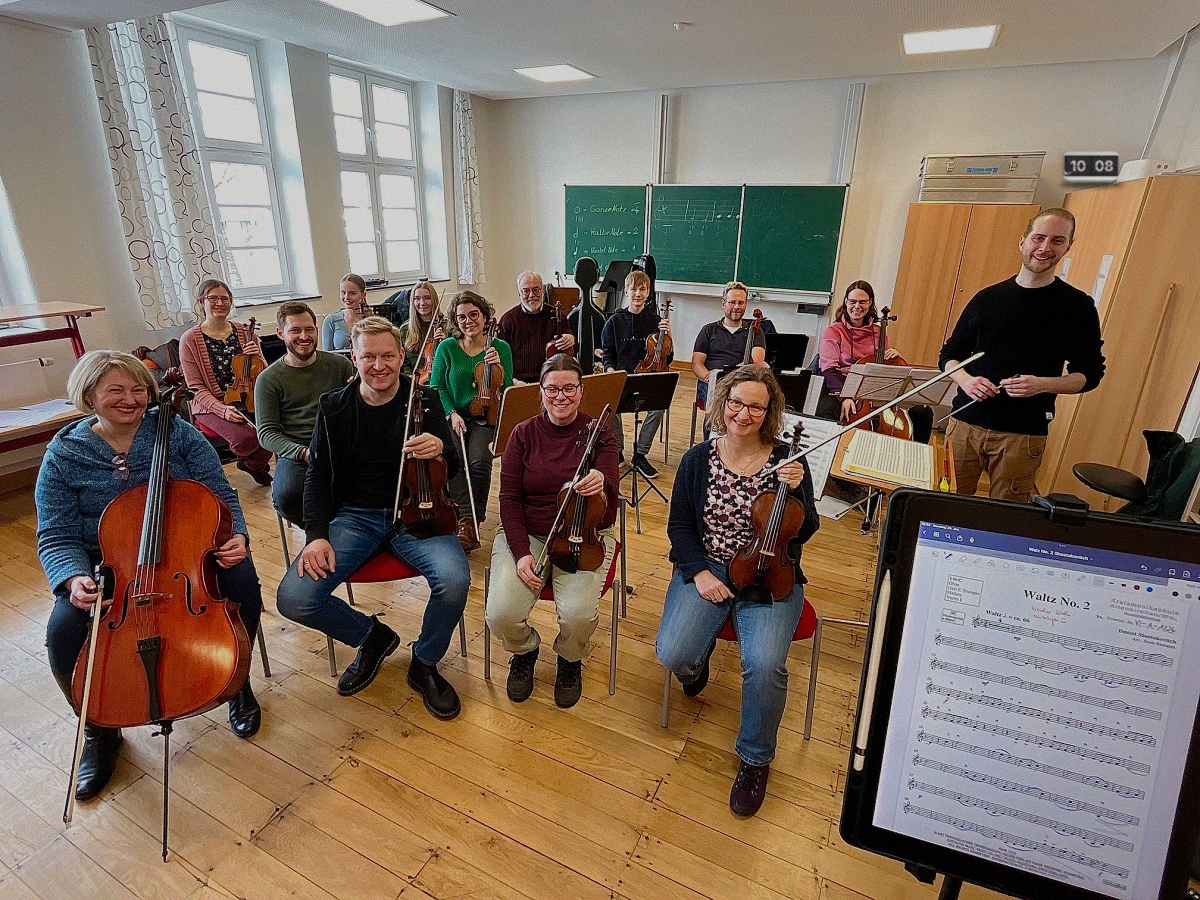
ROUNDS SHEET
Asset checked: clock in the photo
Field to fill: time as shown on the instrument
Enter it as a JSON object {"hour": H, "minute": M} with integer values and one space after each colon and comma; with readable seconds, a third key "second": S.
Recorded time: {"hour": 10, "minute": 8}
